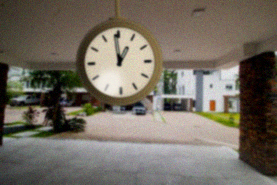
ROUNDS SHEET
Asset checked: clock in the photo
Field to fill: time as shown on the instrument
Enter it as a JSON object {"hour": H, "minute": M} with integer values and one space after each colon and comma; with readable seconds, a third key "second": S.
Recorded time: {"hour": 12, "minute": 59}
